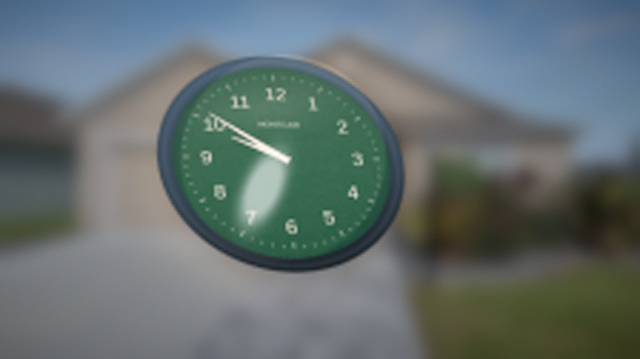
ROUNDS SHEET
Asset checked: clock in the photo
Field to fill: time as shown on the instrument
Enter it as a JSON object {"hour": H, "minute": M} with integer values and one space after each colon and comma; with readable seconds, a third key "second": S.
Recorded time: {"hour": 9, "minute": 51}
